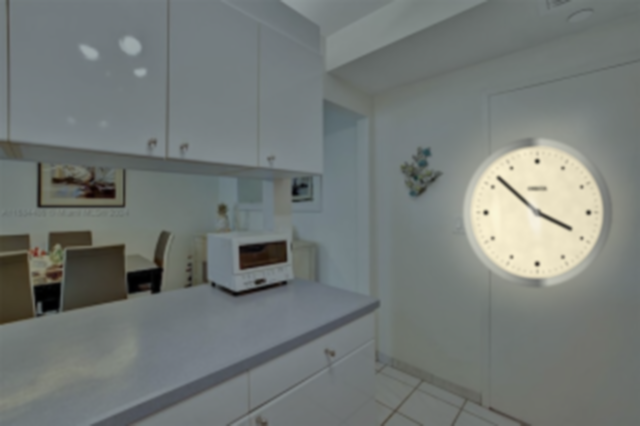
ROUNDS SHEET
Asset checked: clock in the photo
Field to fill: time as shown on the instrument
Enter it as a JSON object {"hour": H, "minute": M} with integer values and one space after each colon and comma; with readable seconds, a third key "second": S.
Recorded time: {"hour": 3, "minute": 52}
